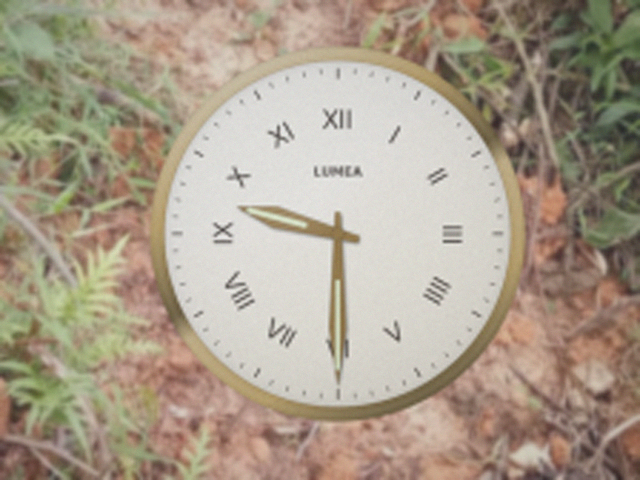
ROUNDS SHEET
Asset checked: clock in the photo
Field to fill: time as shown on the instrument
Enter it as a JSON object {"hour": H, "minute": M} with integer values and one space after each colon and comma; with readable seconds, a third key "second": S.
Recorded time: {"hour": 9, "minute": 30}
